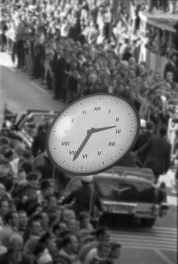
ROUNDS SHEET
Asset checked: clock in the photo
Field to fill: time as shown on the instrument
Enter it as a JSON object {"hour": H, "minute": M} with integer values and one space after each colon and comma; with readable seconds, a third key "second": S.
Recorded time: {"hour": 2, "minute": 33}
